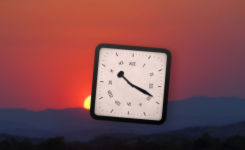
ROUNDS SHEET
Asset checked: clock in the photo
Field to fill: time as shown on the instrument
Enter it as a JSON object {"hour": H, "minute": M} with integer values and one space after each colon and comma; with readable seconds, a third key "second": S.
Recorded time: {"hour": 10, "minute": 19}
